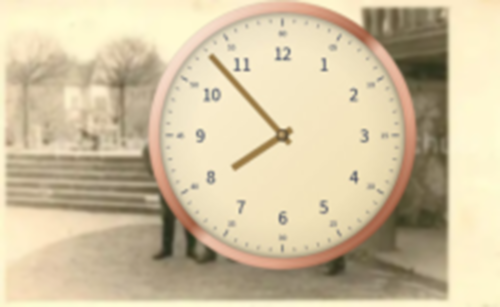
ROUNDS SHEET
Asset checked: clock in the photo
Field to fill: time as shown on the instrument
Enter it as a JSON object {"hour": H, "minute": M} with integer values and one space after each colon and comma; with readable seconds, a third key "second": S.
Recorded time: {"hour": 7, "minute": 53}
